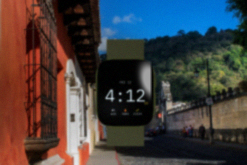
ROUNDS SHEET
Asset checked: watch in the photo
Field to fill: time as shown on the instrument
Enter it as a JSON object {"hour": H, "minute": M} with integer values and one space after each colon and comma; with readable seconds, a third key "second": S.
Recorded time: {"hour": 4, "minute": 12}
